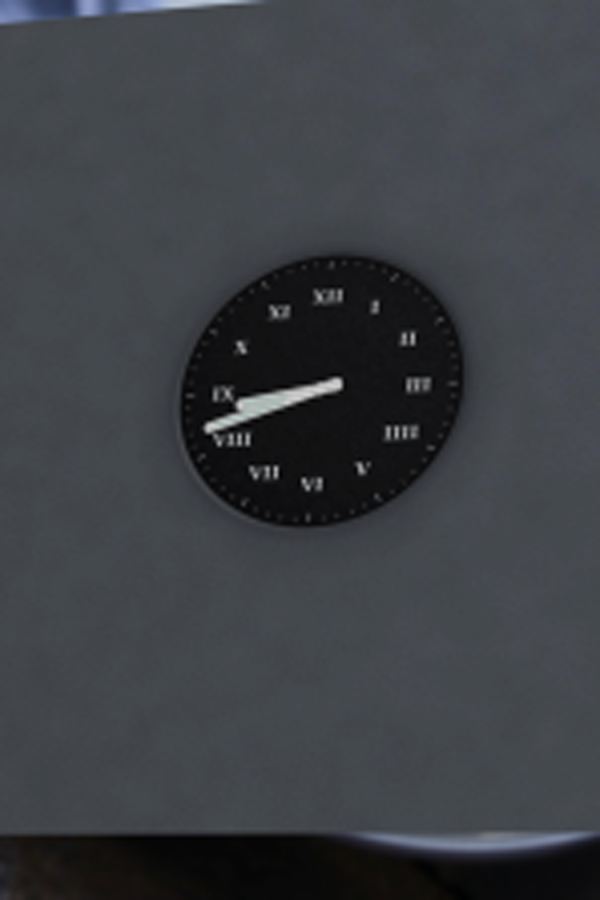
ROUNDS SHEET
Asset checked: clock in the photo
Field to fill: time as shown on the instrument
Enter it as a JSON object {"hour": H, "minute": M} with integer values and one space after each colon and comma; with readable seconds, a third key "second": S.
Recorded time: {"hour": 8, "minute": 42}
